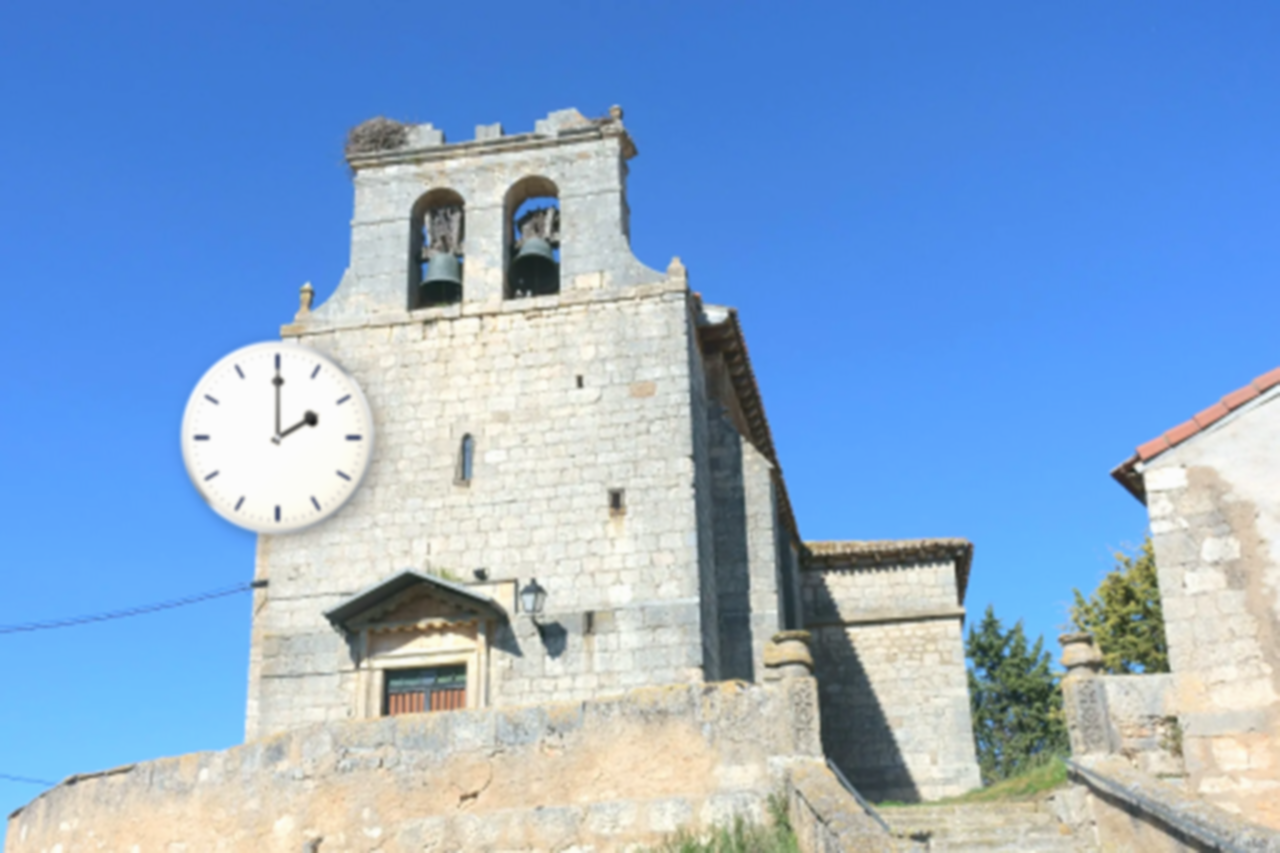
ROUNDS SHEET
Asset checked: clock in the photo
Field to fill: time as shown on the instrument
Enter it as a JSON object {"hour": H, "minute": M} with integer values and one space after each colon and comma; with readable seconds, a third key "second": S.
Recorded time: {"hour": 2, "minute": 0}
